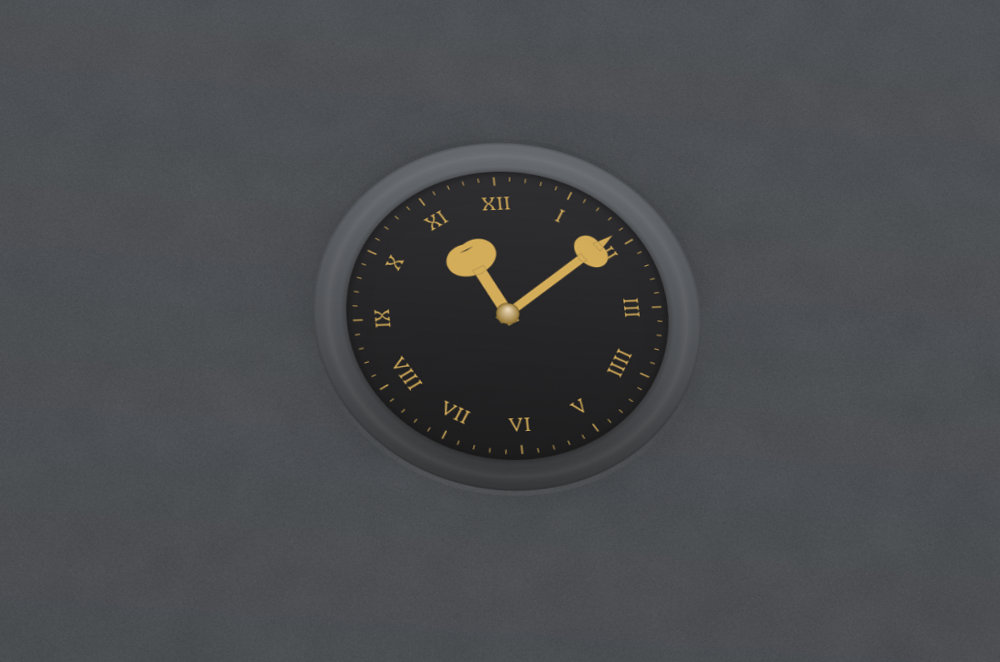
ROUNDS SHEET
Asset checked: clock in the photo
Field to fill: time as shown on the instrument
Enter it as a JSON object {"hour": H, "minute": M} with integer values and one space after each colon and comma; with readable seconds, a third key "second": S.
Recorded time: {"hour": 11, "minute": 9}
